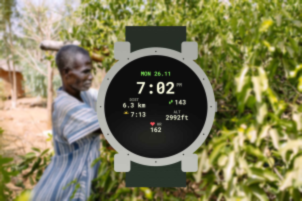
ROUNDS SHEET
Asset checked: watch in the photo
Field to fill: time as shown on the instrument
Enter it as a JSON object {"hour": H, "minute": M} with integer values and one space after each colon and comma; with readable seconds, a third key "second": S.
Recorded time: {"hour": 7, "minute": 2}
